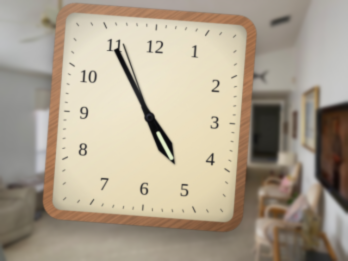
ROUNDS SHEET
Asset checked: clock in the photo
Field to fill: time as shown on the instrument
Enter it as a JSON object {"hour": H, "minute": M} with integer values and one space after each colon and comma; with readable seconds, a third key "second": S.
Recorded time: {"hour": 4, "minute": 54, "second": 56}
